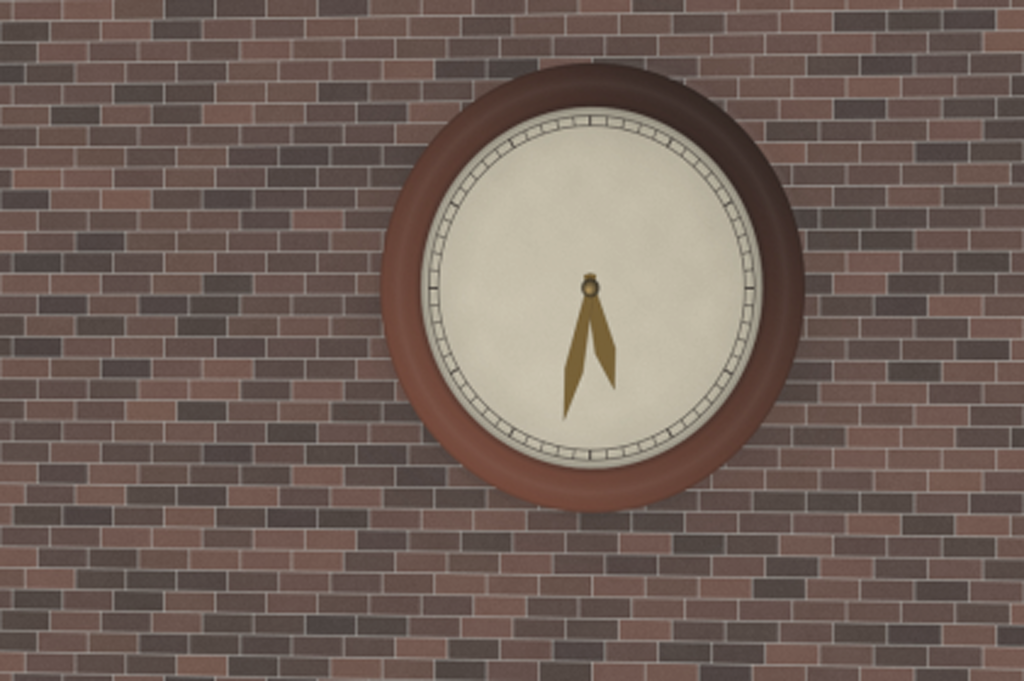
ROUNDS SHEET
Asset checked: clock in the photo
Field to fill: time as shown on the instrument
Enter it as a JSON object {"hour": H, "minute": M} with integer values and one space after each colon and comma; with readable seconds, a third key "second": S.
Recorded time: {"hour": 5, "minute": 32}
